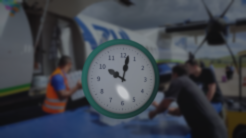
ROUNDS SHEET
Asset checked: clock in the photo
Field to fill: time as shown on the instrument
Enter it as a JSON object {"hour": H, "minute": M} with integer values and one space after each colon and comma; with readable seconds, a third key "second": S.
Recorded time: {"hour": 10, "minute": 2}
